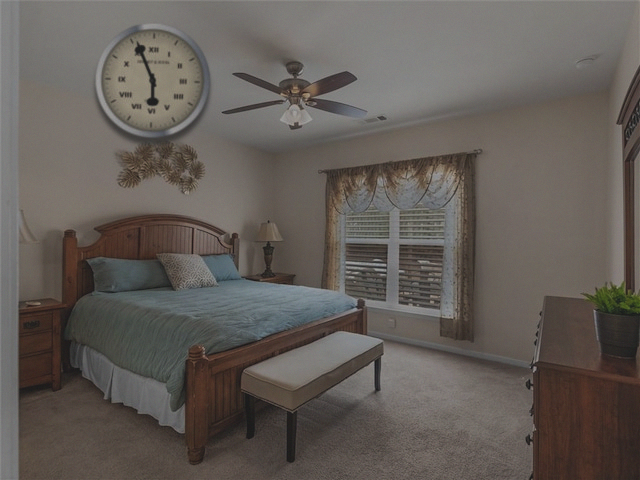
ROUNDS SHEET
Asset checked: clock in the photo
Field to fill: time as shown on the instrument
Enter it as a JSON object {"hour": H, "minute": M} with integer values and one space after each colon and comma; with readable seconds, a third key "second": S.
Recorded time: {"hour": 5, "minute": 56}
